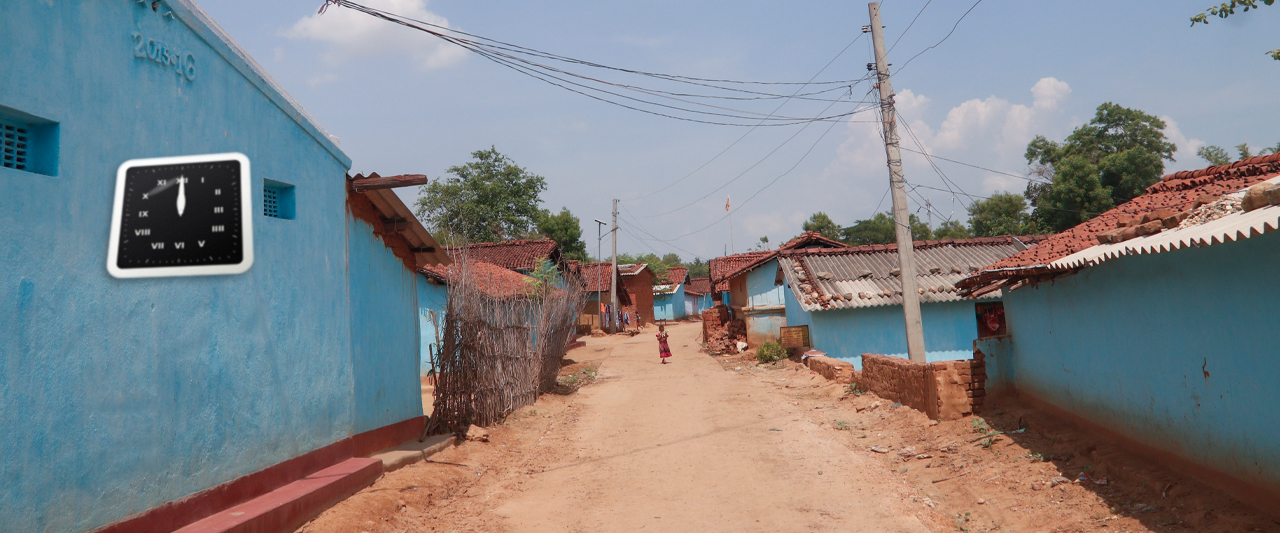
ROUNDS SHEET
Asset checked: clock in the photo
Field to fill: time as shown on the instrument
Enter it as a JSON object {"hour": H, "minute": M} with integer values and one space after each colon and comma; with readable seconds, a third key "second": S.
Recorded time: {"hour": 12, "minute": 0}
